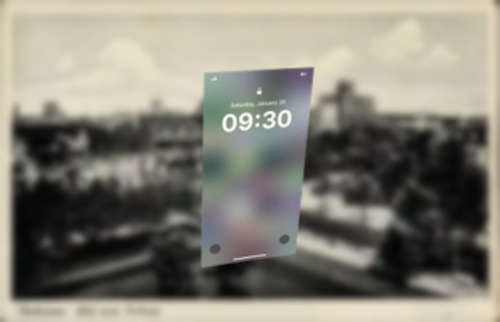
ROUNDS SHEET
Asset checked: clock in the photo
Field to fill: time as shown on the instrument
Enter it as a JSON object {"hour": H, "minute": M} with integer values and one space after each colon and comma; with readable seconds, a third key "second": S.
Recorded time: {"hour": 9, "minute": 30}
